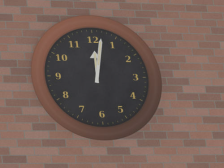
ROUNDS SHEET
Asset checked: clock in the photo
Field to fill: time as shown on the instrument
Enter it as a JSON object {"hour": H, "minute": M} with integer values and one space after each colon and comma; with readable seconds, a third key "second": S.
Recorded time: {"hour": 12, "minute": 2}
